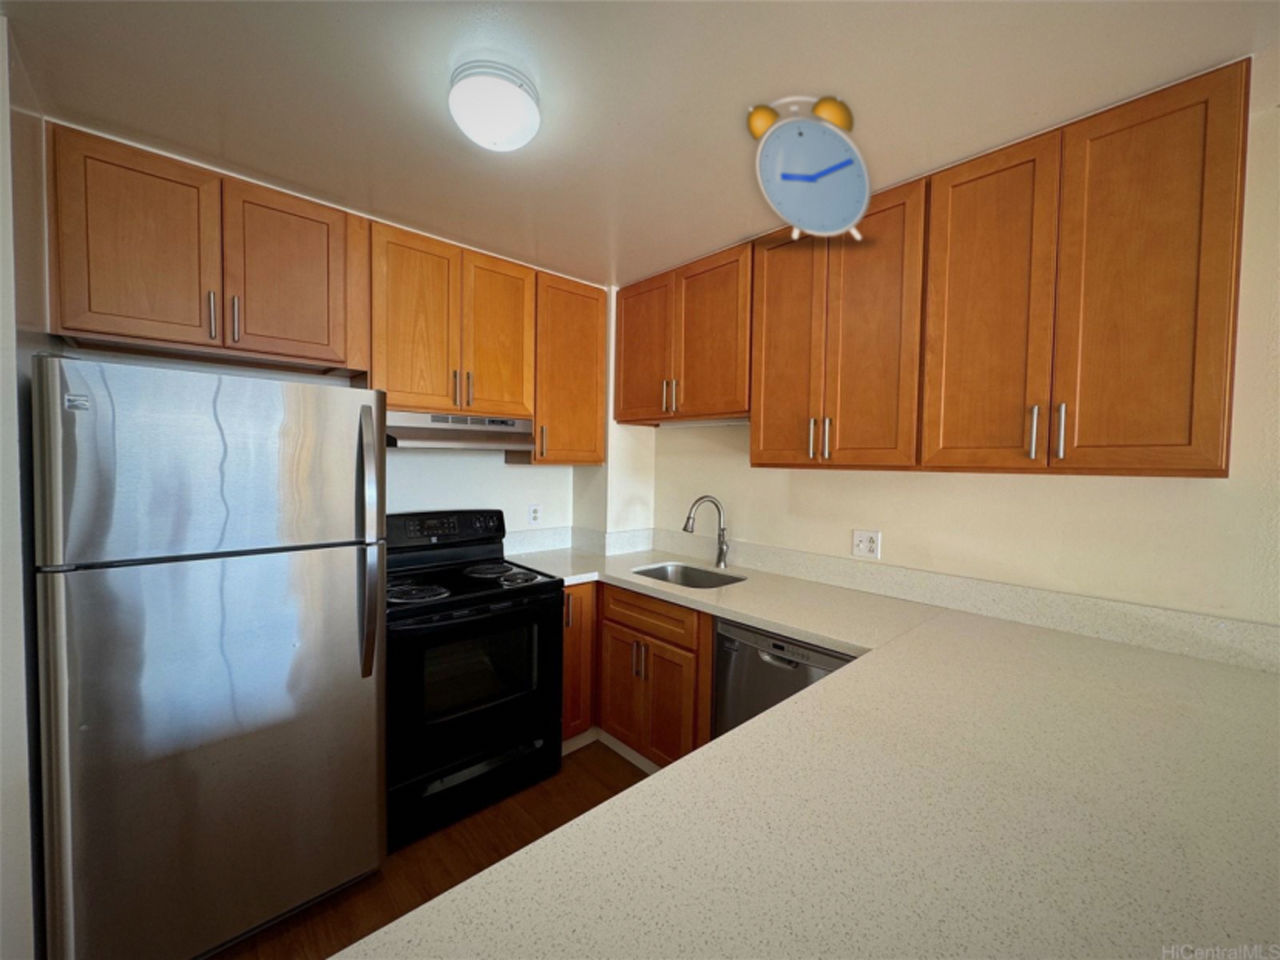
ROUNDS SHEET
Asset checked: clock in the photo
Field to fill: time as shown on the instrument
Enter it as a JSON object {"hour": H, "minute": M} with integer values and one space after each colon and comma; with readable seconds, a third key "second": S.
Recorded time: {"hour": 9, "minute": 12}
